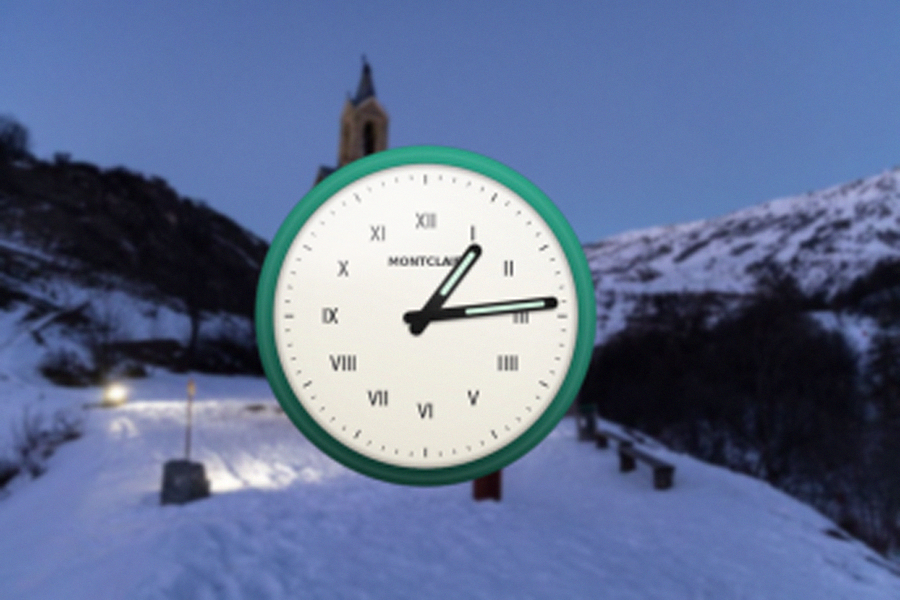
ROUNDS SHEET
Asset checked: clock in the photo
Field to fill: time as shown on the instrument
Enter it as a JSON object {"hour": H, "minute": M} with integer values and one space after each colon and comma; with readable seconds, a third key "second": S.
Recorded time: {"hour": 1, "minute": 14}
